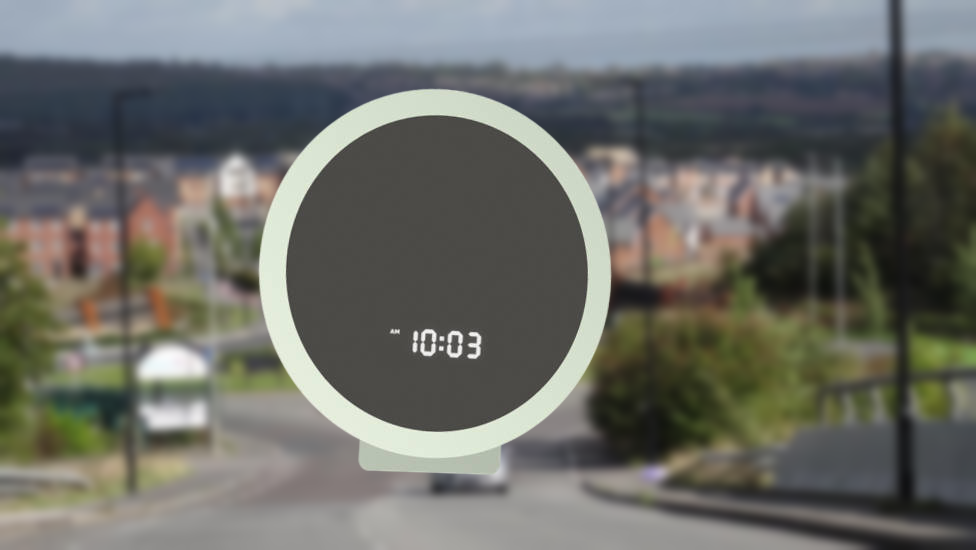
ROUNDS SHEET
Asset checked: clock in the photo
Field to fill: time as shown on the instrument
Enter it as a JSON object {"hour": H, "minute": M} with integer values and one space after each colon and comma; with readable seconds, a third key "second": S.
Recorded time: {"hour": 10, "minute": 3}
